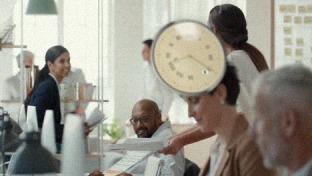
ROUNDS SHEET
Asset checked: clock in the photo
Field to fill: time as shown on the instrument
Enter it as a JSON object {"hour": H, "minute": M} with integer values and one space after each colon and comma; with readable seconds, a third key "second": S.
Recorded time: {"hour": 8, "minute": 20}
